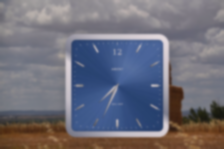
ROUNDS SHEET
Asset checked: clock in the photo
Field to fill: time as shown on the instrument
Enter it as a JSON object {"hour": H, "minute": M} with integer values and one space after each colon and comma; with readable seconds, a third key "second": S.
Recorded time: {"hour": 7, "minute": 34}
